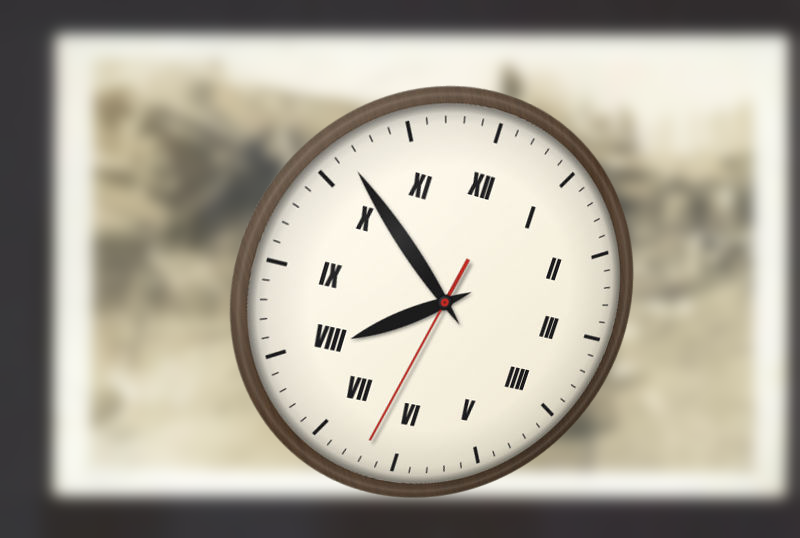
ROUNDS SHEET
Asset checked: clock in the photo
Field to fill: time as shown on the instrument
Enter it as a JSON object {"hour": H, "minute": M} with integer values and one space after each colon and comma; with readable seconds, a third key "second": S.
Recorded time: {"hour": 7, "minute": 51, "second": 32}
